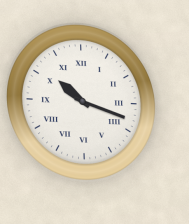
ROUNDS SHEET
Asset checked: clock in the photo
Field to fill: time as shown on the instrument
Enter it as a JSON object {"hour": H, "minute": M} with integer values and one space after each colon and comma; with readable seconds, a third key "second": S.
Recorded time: {"hour": 10, "minute": 18}
